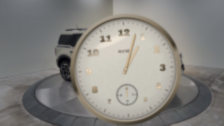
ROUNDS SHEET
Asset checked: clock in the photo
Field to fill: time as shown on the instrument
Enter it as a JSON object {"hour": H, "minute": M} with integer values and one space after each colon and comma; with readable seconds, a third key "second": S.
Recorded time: {"hour": 1, "minute": 3}
